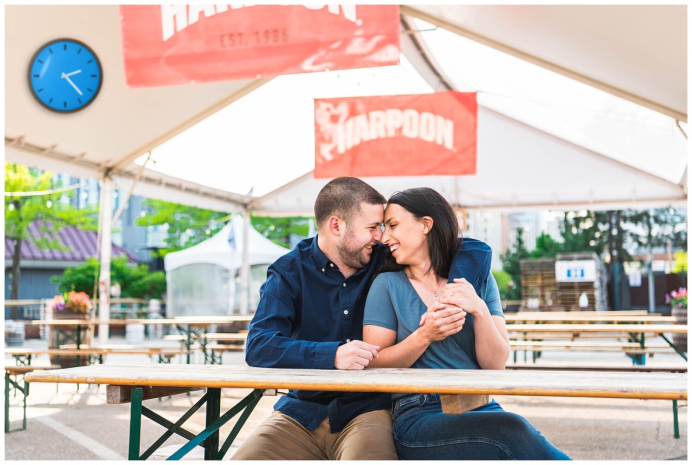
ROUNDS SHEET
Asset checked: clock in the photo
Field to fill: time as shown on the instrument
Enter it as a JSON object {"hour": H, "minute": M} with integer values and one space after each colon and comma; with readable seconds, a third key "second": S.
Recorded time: {"hour": 2, "minute": 23}
